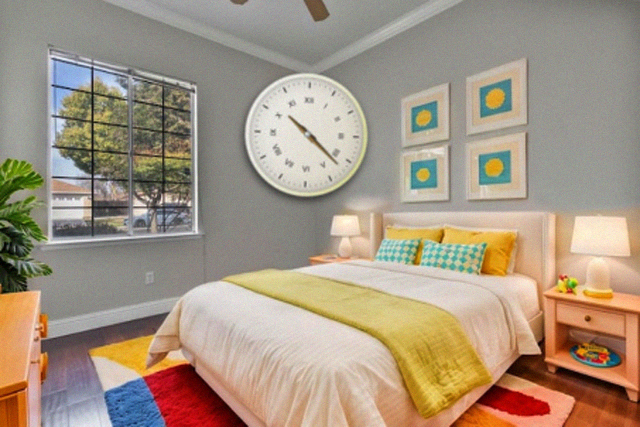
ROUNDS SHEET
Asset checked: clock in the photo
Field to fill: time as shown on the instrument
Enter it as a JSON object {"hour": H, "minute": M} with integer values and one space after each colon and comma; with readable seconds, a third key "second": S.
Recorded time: {"hour": 10, "minute": 22}
